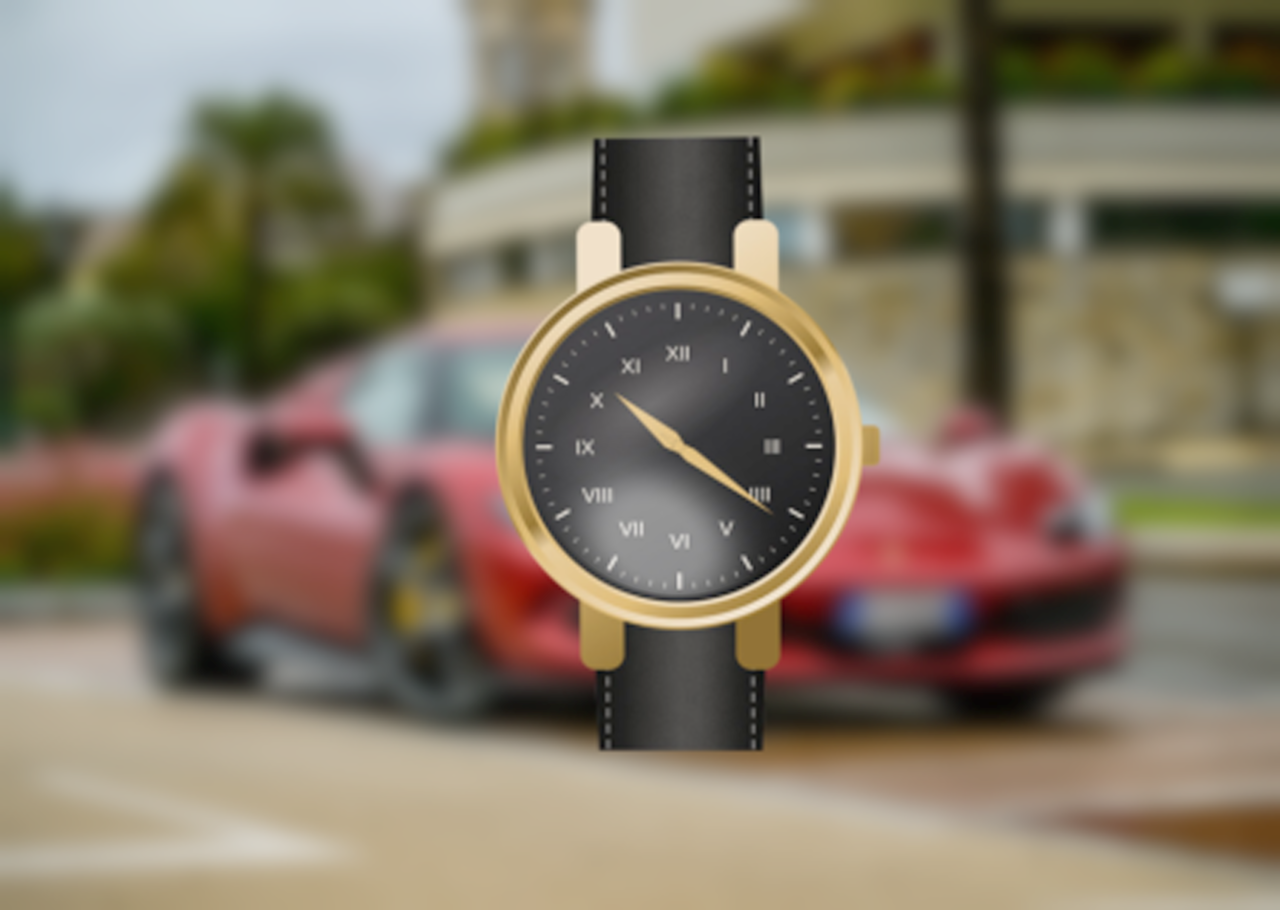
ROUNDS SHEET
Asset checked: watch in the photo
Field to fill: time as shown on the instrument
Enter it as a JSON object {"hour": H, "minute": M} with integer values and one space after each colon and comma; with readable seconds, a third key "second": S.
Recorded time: {"hour": 10, "minute": 21}
